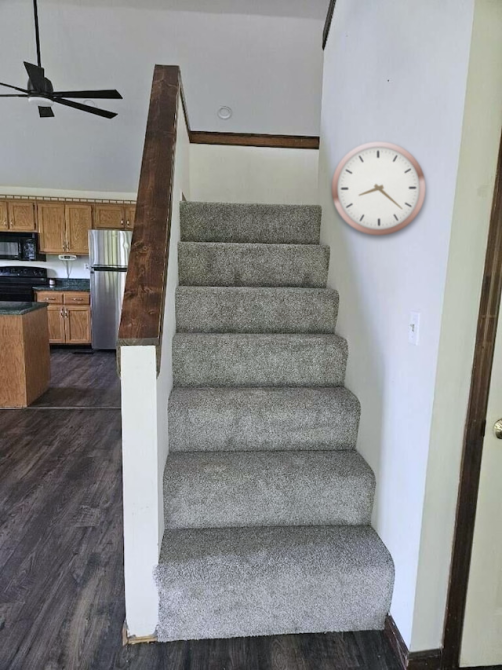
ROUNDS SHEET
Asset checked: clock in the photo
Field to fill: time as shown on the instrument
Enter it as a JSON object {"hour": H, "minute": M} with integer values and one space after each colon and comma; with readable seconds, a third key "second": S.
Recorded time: {"hour": 8, "minute": 22}
